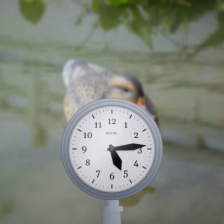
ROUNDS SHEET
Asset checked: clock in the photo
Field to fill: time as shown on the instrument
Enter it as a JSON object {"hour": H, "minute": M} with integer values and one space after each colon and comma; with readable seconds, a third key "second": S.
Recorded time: {"hour": 5, "minute": 14}
